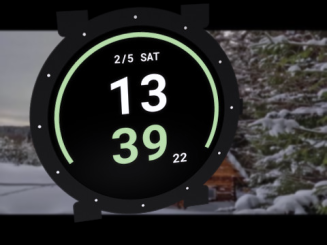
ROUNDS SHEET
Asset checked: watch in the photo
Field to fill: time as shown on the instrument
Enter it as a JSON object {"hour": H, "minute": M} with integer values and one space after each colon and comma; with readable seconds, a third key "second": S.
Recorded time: {"hour": 13, "minute": 39, "second": 22}
